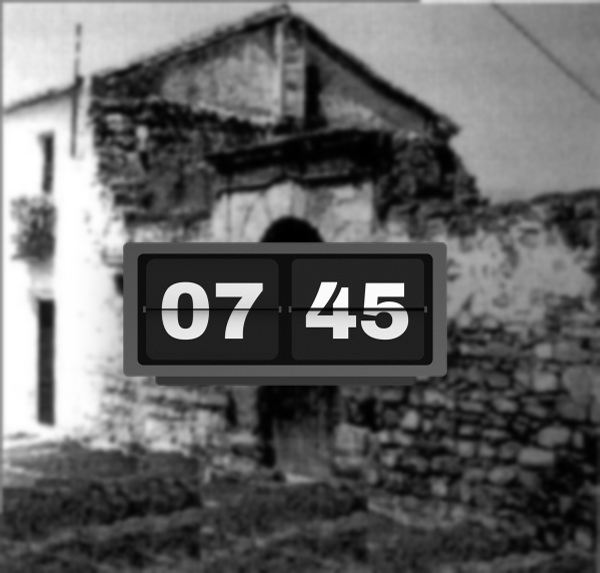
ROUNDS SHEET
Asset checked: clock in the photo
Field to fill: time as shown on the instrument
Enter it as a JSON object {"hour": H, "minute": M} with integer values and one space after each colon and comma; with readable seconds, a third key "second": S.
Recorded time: {"hour": 7, "minute": 45}
